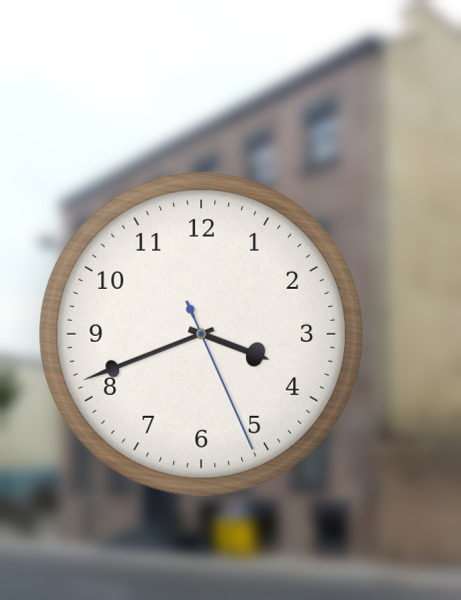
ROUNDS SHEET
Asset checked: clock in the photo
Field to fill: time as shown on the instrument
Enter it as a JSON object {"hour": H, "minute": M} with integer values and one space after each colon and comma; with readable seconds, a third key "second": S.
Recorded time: {"hour": 3, "minute": 41, "second": 26}
